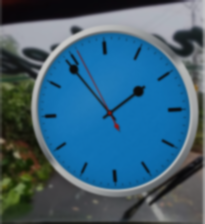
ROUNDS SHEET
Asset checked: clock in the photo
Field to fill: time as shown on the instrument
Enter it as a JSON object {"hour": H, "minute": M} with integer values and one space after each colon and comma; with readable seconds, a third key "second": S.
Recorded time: {"hour": 1, "minute": 53, "second": 56}
